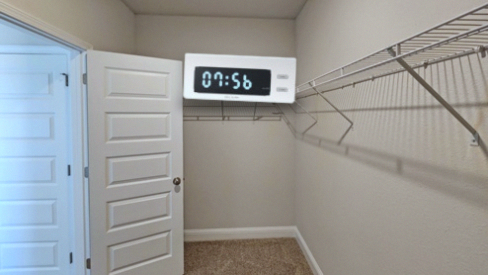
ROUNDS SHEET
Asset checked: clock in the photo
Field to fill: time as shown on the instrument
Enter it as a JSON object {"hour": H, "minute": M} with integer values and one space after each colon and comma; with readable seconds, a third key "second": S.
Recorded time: {"hour": 7, "minute": 56}
